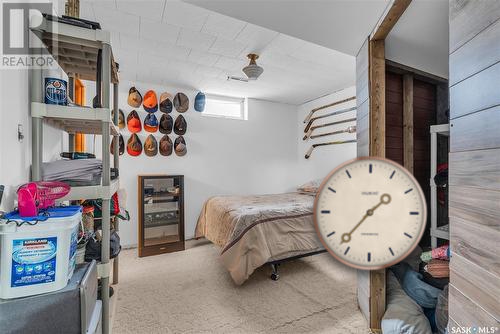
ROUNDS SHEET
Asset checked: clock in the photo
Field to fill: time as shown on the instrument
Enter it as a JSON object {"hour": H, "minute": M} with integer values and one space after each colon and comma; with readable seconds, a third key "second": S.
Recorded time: {"hour": 1, "minute": 37}
